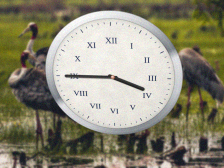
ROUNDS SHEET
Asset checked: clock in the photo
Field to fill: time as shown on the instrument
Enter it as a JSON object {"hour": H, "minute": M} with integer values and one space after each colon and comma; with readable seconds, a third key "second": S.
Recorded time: {"hour": 3, "minute": 45}
